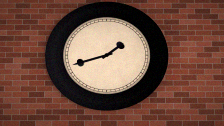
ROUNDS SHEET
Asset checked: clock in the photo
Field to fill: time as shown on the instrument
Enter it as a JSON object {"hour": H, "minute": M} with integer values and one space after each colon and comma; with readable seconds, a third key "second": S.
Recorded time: {"hour": 1, "minute": 42}
